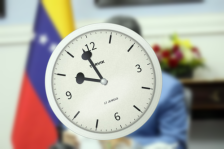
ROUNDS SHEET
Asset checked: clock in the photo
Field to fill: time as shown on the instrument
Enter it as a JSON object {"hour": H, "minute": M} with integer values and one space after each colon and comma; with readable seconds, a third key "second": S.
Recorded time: {"hour": 9, "minute": 58}
